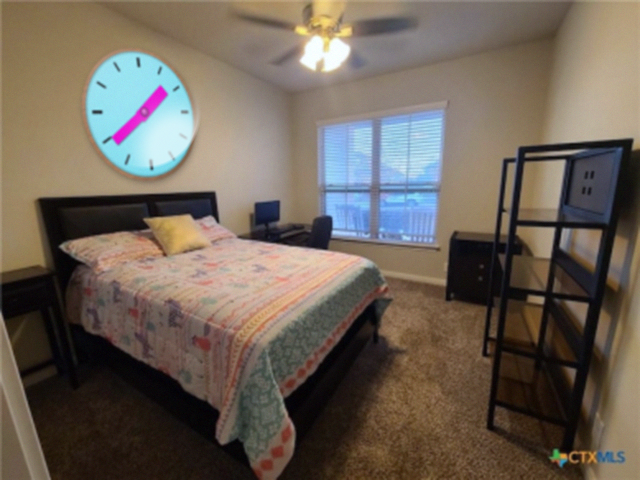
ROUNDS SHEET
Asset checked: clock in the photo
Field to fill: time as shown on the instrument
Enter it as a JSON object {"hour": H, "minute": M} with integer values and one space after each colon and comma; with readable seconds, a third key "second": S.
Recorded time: {"hour": 1, "minute": 39}
